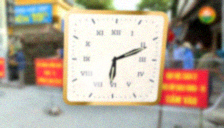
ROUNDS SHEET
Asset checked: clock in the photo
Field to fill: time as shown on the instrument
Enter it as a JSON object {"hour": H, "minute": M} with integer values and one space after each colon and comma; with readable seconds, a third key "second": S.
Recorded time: {"hour": 6, "minute": 11}
